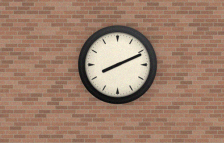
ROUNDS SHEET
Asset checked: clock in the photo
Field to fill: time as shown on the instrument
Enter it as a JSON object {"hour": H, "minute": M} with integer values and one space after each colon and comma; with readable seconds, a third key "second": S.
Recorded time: {"hour": 8, "minute": 11}
